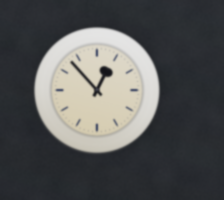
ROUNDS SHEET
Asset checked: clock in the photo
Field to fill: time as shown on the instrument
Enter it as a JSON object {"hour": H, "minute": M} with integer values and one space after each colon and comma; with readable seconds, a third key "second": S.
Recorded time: {"hour": 12, "minute": 53}
